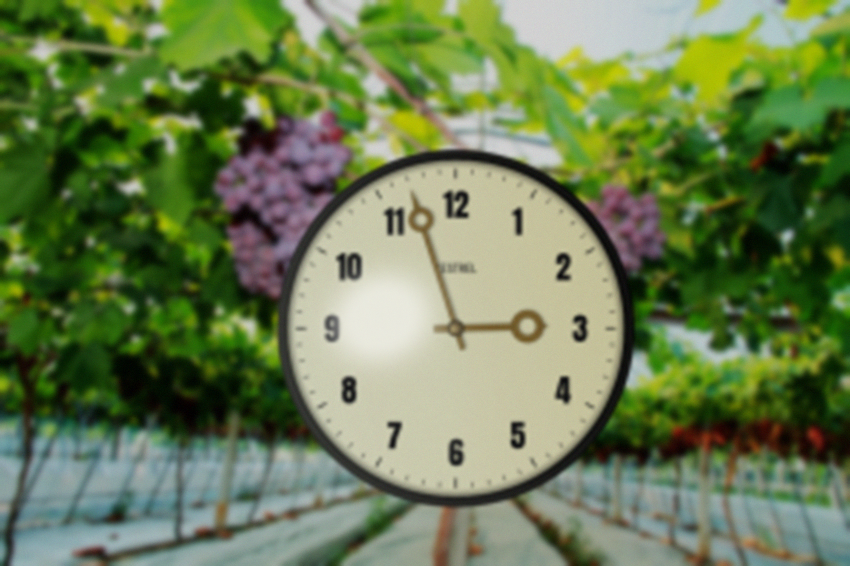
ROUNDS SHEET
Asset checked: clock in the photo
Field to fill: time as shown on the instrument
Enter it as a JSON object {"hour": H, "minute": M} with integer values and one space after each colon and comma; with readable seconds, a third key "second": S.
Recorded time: {"hour": 2, "minute": 57}
